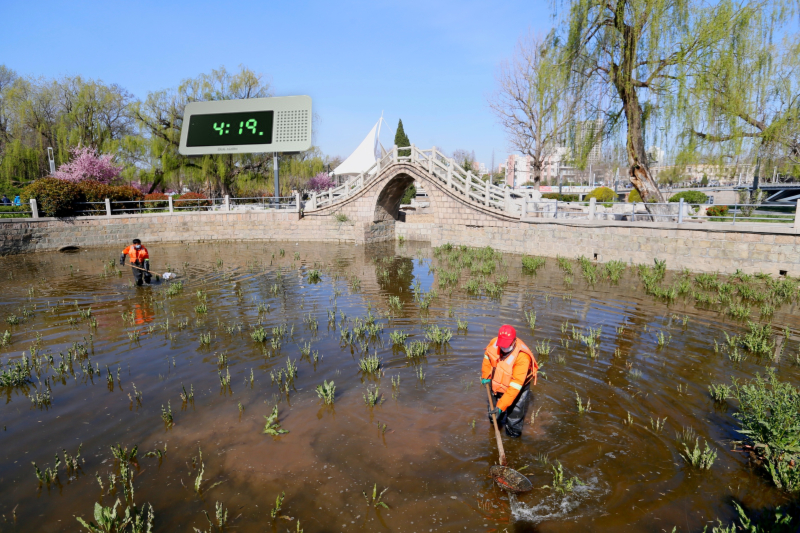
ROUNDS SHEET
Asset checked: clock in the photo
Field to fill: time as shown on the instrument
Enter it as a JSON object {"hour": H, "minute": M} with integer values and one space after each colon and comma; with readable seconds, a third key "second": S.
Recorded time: {"hour": 4, "minute": 19}
